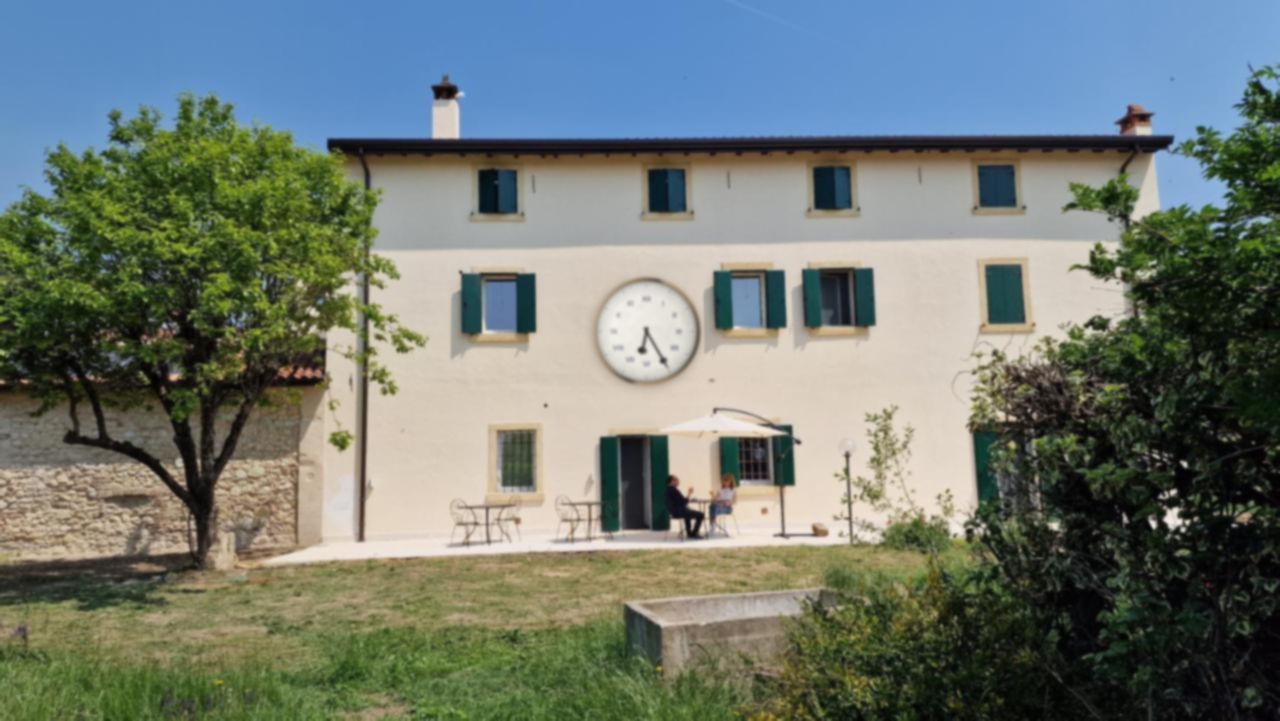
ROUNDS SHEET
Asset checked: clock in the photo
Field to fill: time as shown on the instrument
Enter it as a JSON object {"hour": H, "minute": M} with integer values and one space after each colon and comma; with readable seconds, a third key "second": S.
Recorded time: {"hour": 6, "minute": 25}
